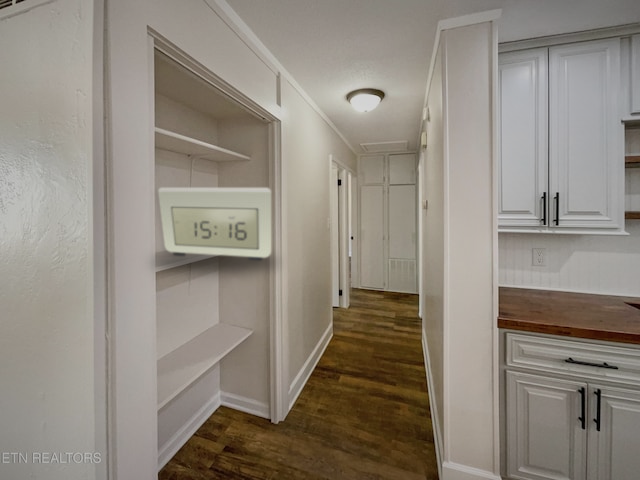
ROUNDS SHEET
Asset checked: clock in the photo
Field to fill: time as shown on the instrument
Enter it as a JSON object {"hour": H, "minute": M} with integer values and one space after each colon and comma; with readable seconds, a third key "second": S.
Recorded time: {"hour": 15, "minute": 16}
